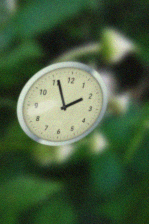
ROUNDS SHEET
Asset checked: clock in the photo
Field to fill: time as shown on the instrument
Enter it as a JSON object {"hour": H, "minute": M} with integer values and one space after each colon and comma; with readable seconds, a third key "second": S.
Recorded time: {"hour": 1, "minute": 56}
